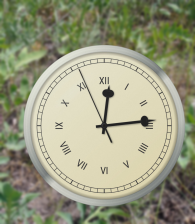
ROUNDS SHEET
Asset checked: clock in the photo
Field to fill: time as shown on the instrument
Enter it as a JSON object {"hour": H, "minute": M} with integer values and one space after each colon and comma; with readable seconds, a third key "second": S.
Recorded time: {"hour": 12, "minute": 13, "second": 56}
